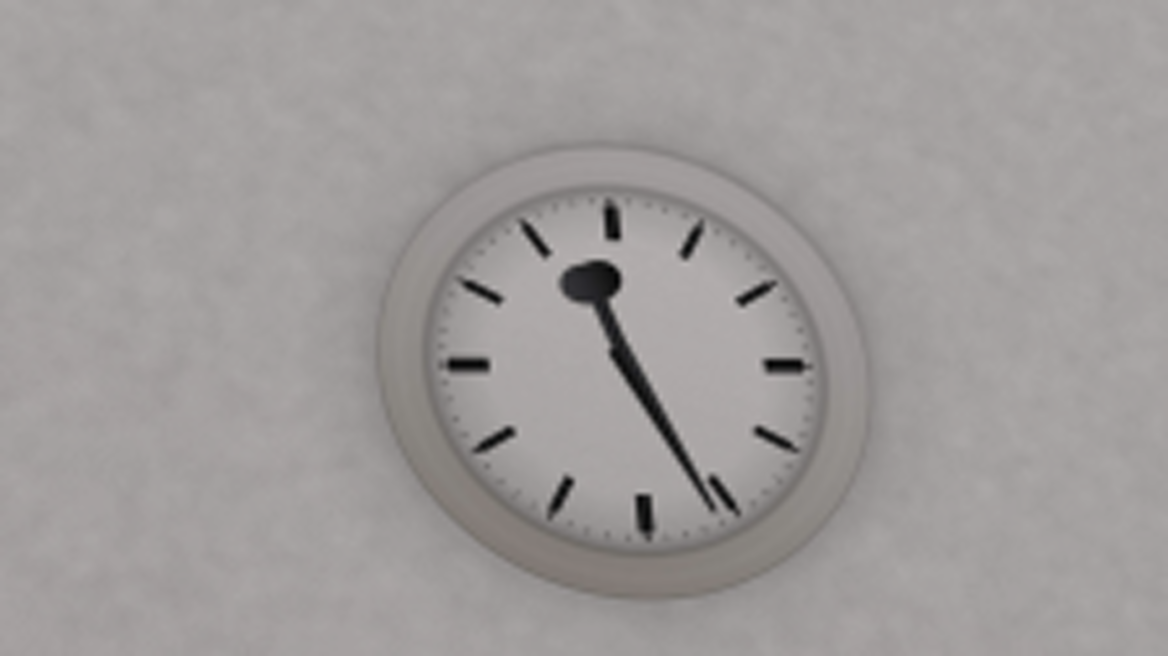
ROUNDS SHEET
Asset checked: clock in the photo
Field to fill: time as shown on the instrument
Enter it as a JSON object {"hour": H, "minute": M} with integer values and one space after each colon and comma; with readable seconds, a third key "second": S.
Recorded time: {"hour": 11, "minute": 26}
